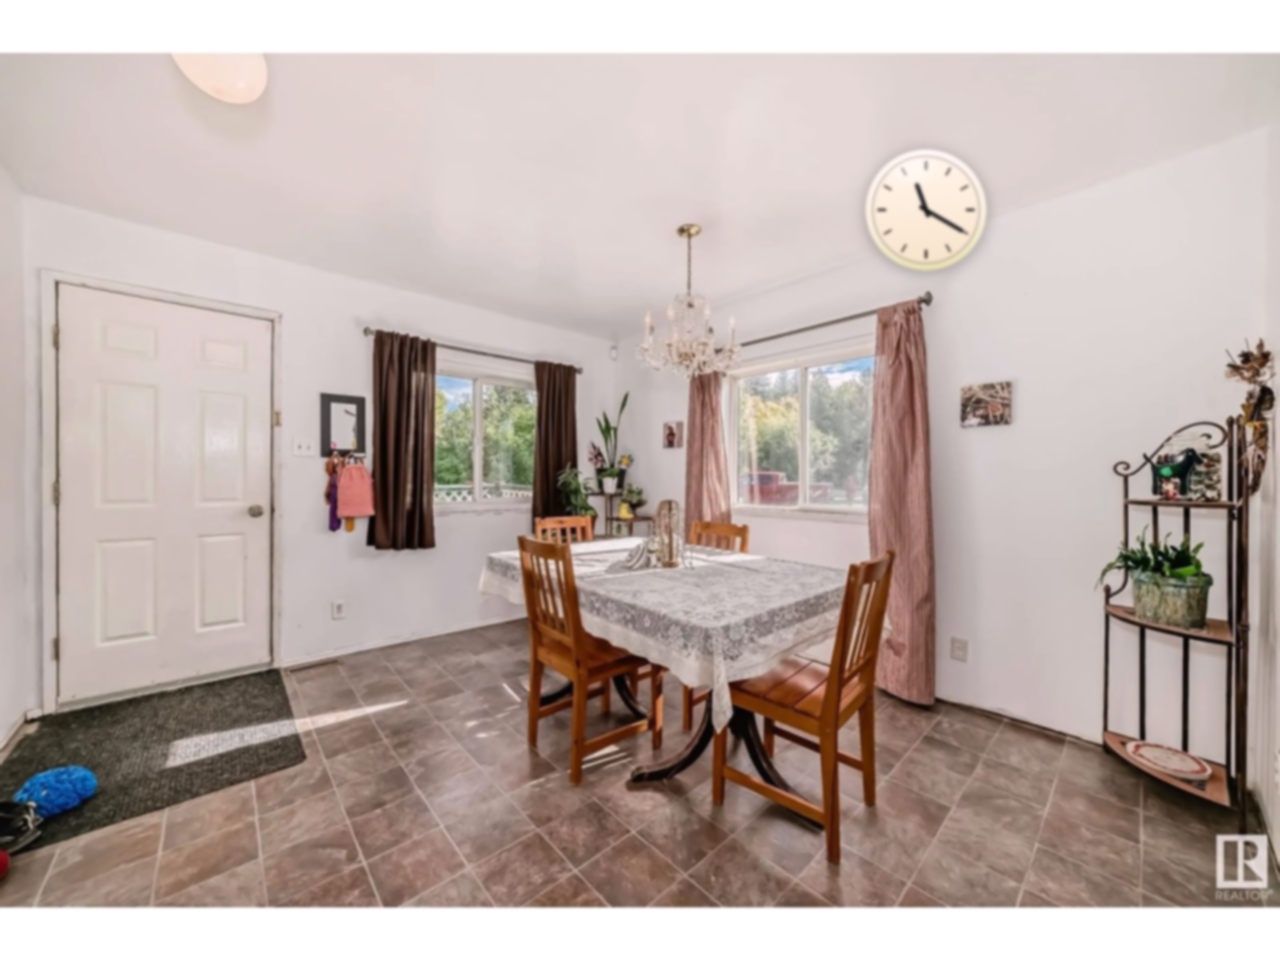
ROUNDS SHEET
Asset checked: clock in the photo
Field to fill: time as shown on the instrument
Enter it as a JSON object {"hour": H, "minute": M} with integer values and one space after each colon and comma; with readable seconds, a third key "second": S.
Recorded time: {"hour": 11, "minute": 20}
